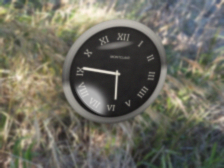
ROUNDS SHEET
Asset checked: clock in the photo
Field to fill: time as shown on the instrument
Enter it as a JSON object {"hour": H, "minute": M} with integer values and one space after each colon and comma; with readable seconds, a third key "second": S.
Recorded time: {"hour": 5, "minute": 46}
